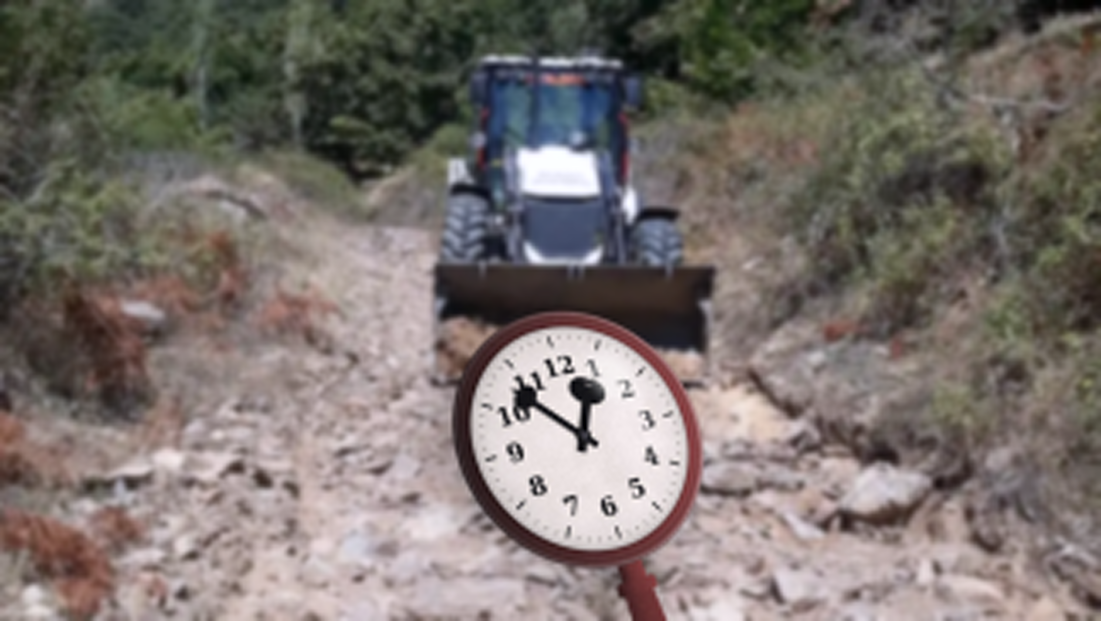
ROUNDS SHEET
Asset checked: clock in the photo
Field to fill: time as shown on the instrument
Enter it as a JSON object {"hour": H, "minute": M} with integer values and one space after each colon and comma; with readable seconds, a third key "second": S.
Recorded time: {"hour": 12, "minute": 53}
